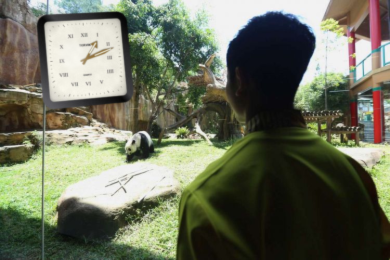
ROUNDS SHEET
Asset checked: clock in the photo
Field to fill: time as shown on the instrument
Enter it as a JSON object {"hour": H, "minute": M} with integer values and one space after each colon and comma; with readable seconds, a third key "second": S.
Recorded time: {"hour": 1, "minute": 12}
